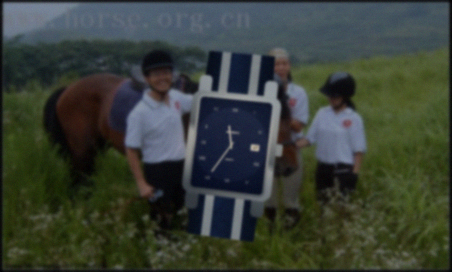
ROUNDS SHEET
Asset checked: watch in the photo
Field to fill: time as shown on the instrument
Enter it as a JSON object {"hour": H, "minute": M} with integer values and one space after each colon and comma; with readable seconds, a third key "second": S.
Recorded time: {"hour": 11, "minute": 35}
